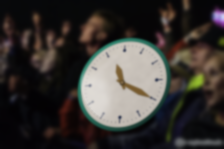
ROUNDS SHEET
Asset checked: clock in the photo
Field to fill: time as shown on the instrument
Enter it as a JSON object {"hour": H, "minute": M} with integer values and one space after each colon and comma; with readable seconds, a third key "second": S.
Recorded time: {"hour": 11, "minute": 20}
